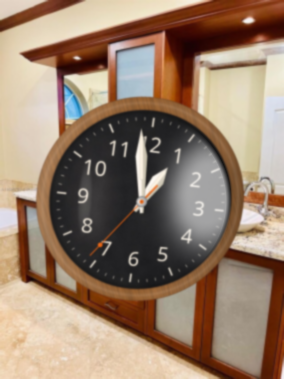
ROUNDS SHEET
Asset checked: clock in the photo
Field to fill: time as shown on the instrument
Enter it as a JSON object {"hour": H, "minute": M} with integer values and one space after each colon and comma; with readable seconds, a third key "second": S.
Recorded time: {"hour": 12, "minute": 58, "second": 36}
